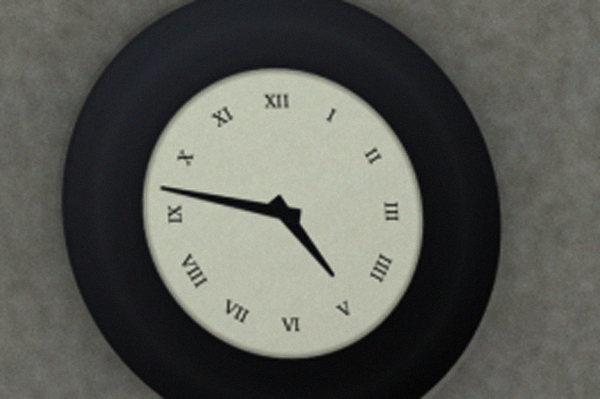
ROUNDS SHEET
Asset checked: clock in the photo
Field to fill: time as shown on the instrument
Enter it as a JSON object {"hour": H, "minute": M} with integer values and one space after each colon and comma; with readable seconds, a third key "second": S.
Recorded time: {"hour": 4, "minute": 47}
